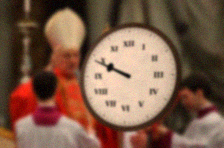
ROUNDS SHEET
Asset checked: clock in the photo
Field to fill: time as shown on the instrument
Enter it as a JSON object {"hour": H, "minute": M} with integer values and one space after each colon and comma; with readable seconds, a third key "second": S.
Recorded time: {"hour": 9, "minute": 49}
